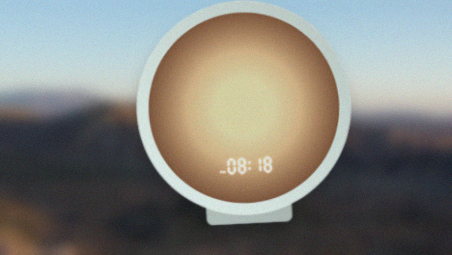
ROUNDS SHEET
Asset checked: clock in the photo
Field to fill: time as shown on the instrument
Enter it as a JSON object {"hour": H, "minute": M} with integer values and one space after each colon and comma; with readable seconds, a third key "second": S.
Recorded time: {"hour": 8, "minute": 18}
